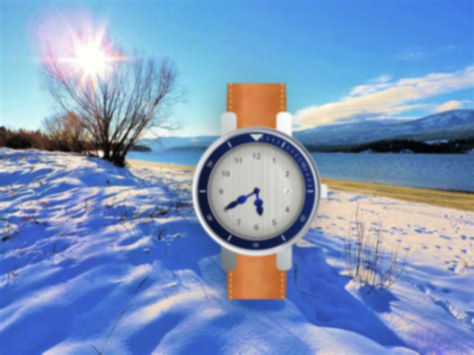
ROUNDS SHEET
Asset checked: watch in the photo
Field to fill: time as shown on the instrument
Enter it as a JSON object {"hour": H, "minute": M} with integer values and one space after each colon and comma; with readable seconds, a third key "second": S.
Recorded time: {"hour": 5, "minute": 40}
